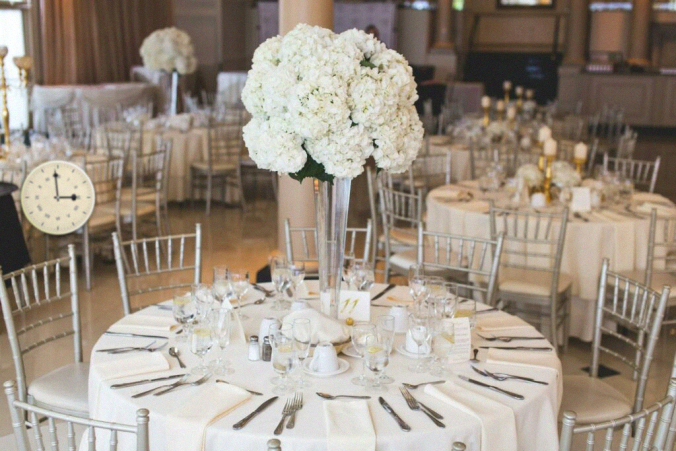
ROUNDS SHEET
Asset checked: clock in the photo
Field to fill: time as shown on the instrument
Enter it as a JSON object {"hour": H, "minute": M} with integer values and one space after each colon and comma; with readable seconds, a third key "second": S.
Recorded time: {"hour": 2, "minute": 59}
